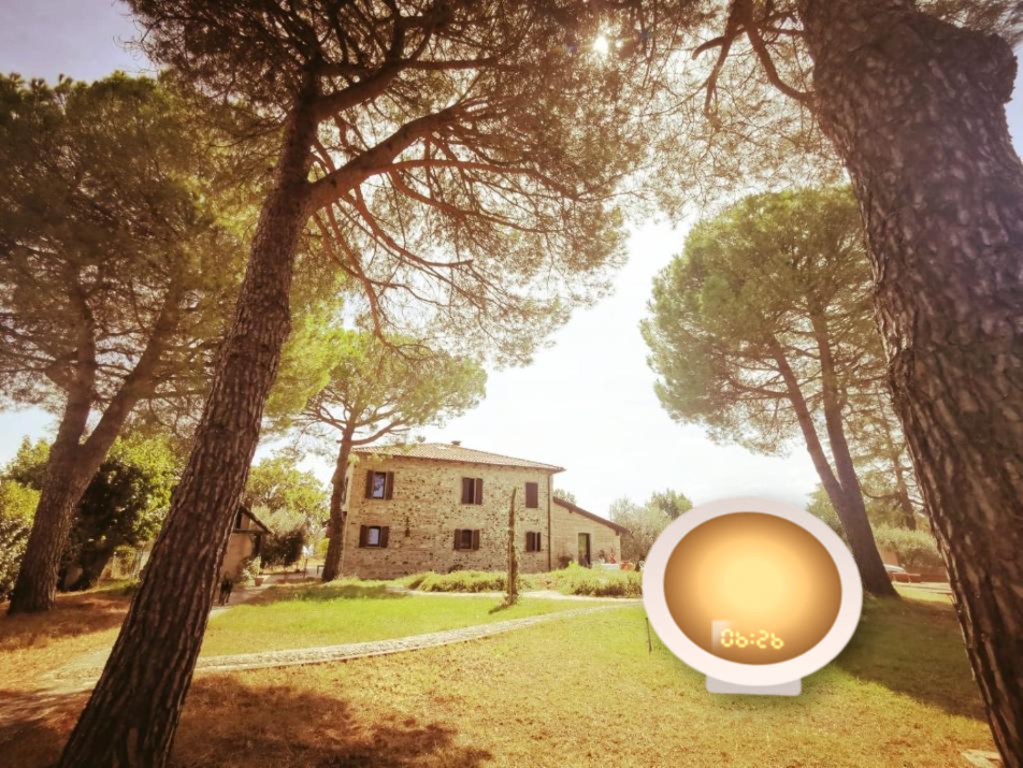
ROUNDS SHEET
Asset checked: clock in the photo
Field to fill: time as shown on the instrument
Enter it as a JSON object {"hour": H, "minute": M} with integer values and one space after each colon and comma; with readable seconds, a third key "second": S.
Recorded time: {"hour": 6, "minute": 26}
